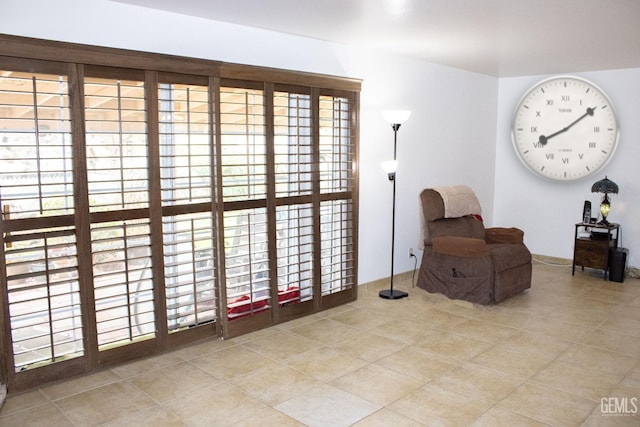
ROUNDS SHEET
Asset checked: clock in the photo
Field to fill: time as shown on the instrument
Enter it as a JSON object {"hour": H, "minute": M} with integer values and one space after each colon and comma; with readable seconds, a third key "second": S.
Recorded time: {"hour": 8, "minute": 9}
